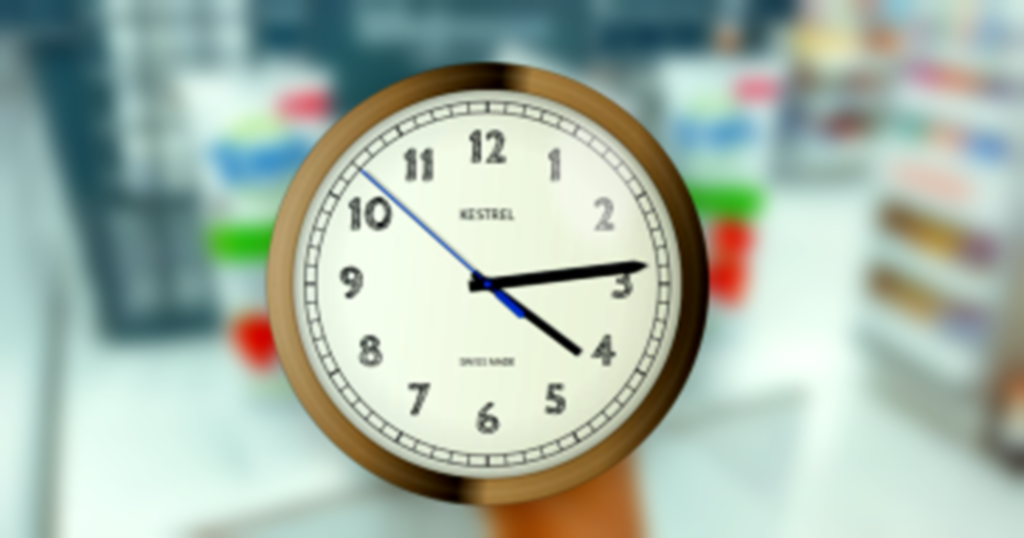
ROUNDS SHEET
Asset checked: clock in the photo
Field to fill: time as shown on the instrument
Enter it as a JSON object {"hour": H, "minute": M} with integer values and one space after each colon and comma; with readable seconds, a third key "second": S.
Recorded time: {"hour": 4, "minute": 13, "second": 52}
